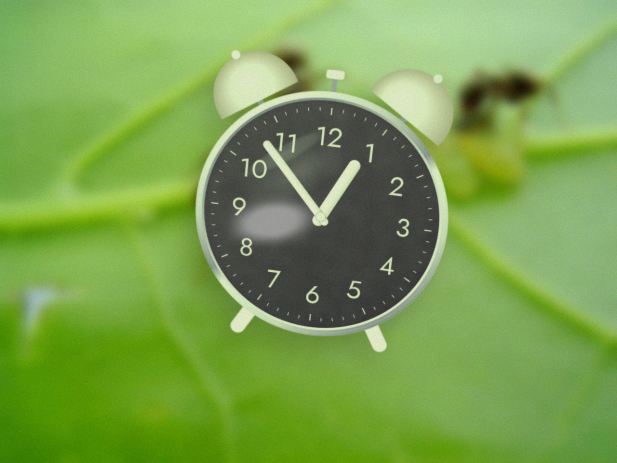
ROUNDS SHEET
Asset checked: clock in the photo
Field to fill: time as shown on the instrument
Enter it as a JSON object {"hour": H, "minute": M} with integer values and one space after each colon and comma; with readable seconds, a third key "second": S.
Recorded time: {"hour": 12, "minute": 53}
